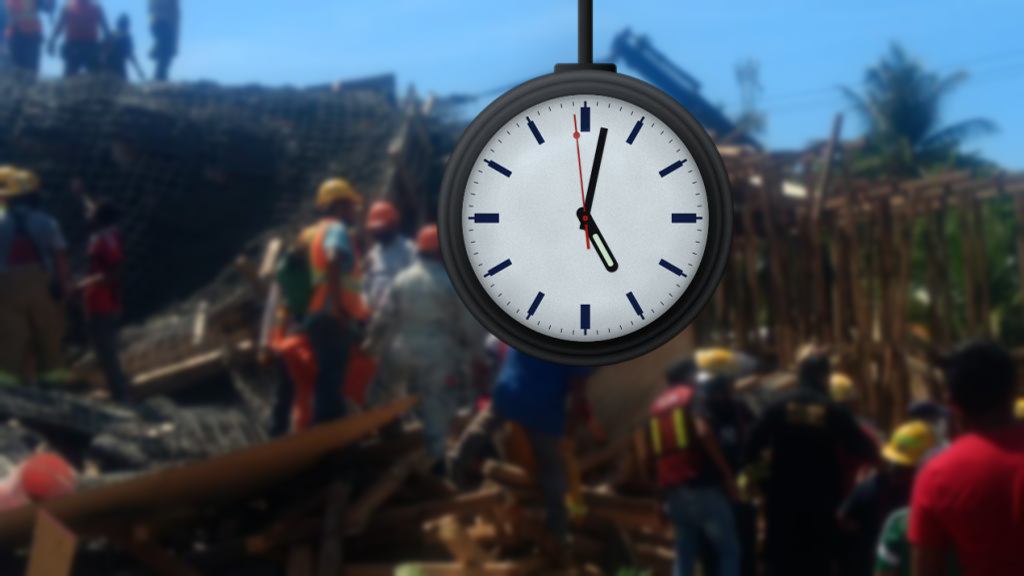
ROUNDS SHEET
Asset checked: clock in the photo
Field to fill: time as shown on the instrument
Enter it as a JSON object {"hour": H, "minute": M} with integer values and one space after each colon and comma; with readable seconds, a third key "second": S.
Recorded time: {"hour": 5, "minute": 1, "second": 59}
